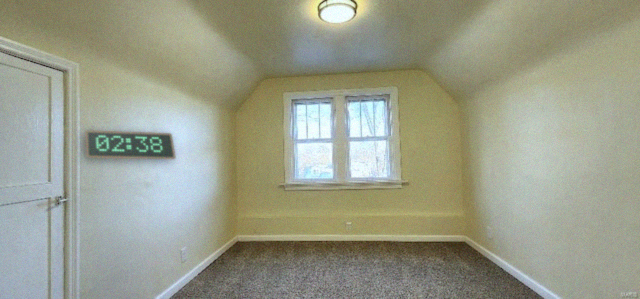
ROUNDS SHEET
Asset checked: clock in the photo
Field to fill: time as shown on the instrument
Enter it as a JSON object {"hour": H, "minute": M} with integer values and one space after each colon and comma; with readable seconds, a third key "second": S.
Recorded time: {"hour": 2, "minute": 38}
